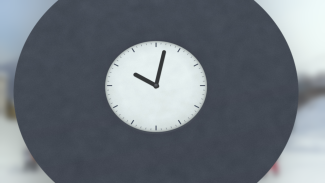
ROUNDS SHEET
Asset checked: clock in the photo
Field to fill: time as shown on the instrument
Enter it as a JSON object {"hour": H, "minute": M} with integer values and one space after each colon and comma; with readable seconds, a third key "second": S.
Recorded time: {"hour": 10, "minute": 2}
